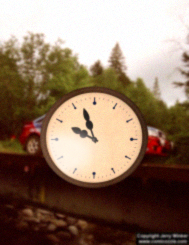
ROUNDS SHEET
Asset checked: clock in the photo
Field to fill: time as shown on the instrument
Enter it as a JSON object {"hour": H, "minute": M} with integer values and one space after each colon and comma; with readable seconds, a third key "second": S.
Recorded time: {"hour": 9, "minute": 57}
